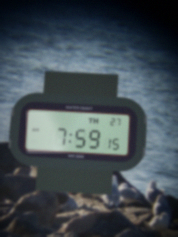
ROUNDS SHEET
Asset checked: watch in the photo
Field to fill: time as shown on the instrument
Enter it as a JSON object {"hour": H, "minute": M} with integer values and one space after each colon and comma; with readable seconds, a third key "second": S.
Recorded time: {"hour": 7, "minute": 59, "second": 15}
